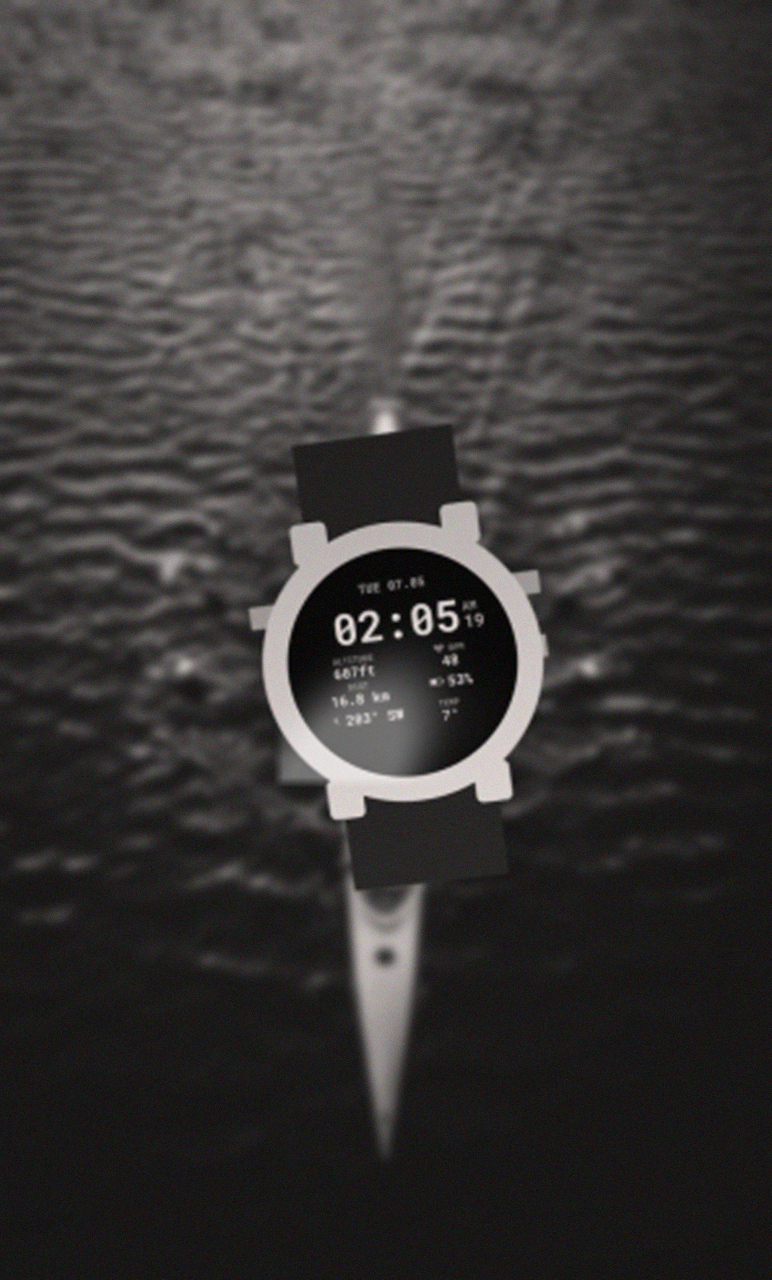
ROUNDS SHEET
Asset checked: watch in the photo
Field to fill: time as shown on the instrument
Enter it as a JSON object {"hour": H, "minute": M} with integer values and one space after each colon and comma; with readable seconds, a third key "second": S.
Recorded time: {"hour": 2, "minute": 5}
